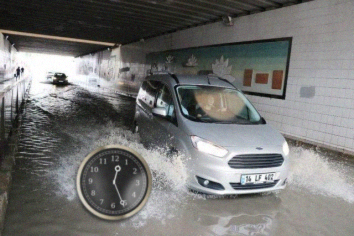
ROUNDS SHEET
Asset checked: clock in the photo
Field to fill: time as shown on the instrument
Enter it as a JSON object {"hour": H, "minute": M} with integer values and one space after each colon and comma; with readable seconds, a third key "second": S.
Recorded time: {"hour": 12, "minute": 26}
